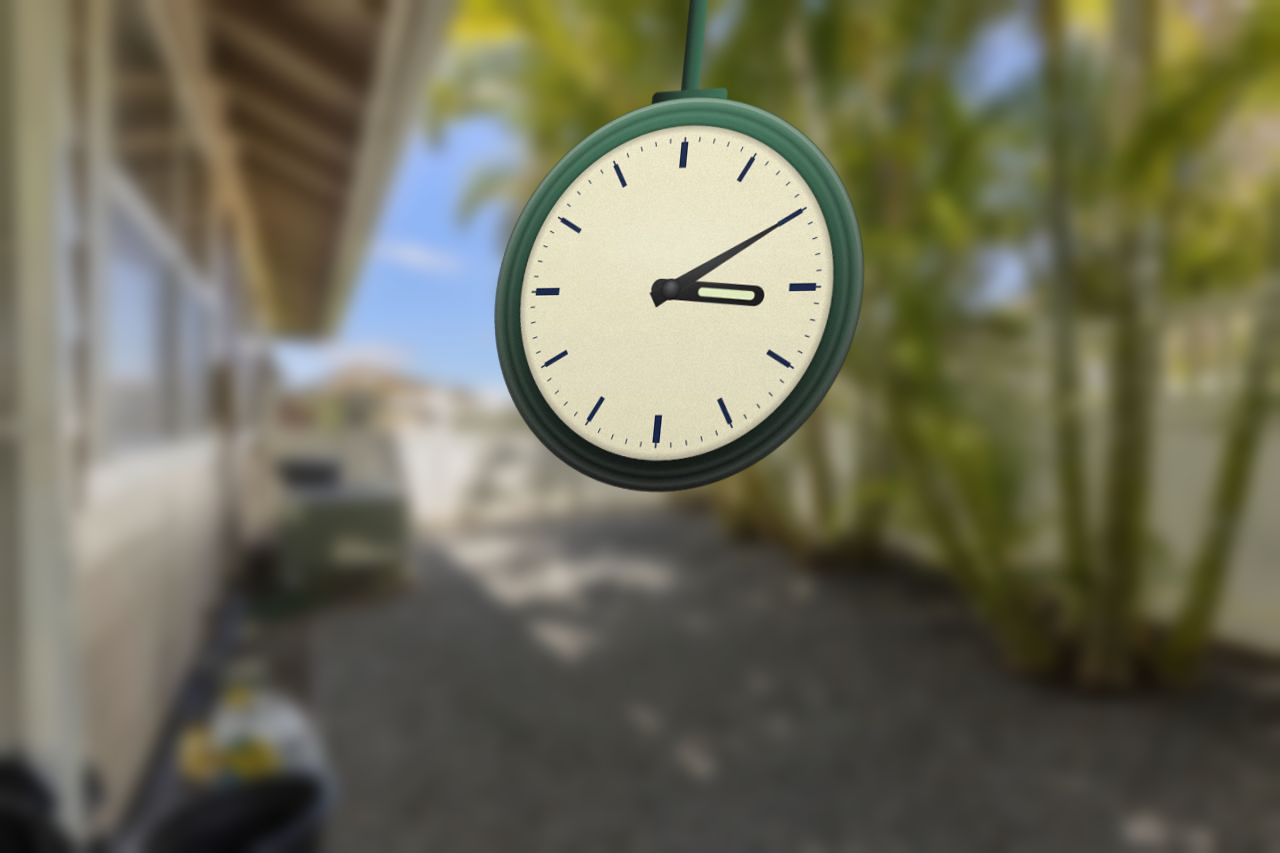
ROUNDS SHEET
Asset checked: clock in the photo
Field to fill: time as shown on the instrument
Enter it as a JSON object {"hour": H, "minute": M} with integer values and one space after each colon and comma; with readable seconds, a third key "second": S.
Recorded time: {"hour": 3, "minute": 10}
